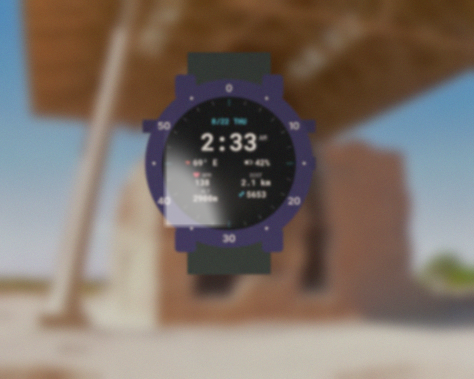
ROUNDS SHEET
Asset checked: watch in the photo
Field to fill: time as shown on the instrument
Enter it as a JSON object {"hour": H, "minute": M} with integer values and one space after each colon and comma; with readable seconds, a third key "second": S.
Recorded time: {"hour": 2, "minute": 33}
